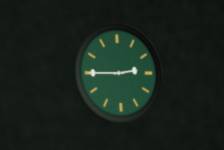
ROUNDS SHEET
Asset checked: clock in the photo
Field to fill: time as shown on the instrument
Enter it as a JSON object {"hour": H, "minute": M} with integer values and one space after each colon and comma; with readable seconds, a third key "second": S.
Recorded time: {"hour": 2, "minute": 45}
